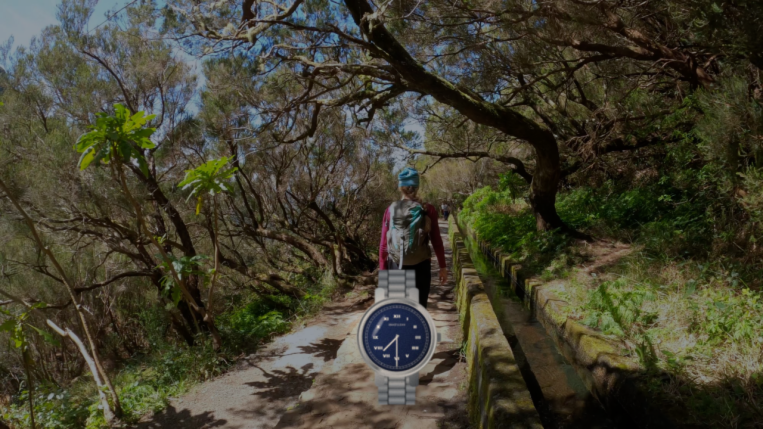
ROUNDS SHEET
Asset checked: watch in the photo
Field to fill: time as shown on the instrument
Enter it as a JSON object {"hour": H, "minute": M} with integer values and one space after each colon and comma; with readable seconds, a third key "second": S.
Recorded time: {"hour": 7, "minute": 30}
